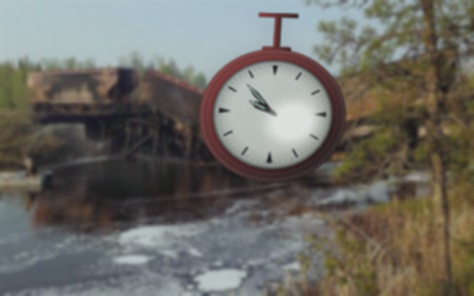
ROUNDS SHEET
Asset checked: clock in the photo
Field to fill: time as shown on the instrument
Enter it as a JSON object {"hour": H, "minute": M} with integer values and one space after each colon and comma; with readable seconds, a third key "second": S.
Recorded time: {"hour": 9, "minute": 53}
